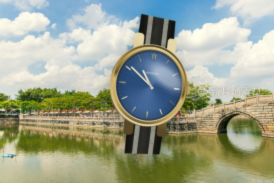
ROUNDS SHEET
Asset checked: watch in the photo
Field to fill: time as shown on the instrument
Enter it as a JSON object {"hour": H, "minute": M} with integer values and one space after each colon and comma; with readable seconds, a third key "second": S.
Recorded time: {"hour": 10, "minute": 51}
